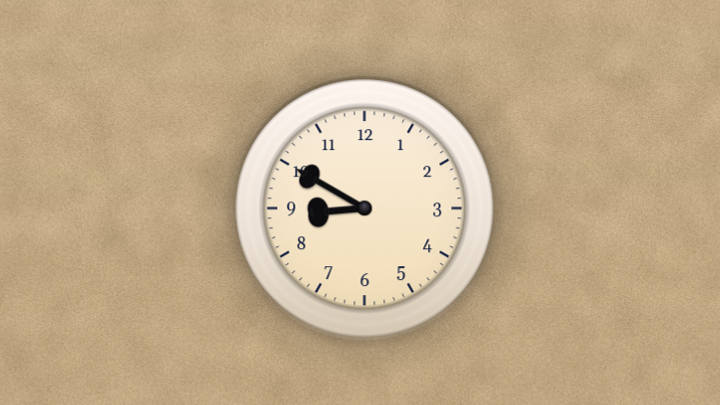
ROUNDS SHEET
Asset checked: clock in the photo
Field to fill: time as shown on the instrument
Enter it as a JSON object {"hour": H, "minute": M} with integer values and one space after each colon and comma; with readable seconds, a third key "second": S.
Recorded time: {"hour": 8, "minute": 50}
